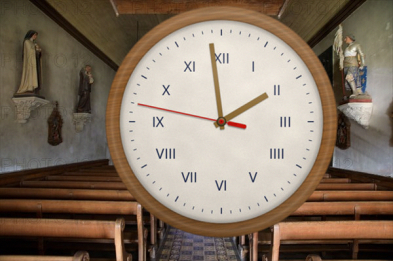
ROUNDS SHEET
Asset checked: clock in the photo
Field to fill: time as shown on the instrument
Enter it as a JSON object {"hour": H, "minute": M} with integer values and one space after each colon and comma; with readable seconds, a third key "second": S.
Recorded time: {"hour": 1, "minute": 58, "second": 47}
